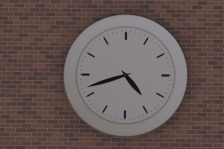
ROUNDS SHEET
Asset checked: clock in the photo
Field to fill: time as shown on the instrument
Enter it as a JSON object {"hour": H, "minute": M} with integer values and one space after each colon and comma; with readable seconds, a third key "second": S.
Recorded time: {"hour": 4, "minute": 42}
